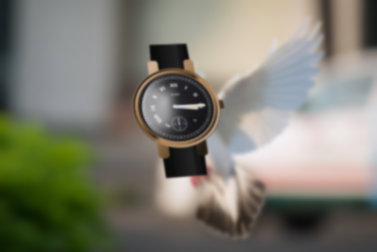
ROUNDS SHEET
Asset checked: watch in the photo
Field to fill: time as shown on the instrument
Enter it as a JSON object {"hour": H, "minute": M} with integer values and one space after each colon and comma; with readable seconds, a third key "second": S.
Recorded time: {"hour": 3, "minute": 15}
